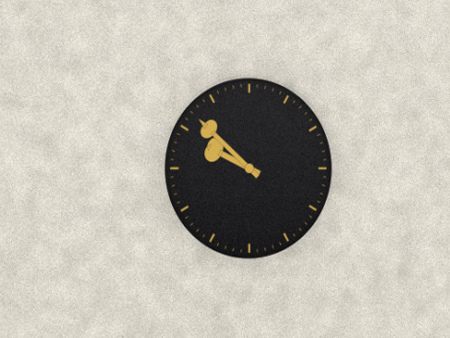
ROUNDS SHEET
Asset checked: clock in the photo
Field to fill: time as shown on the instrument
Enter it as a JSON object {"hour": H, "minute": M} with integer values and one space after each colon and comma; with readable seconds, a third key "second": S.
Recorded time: {"hour": 9, "minute": 52}
